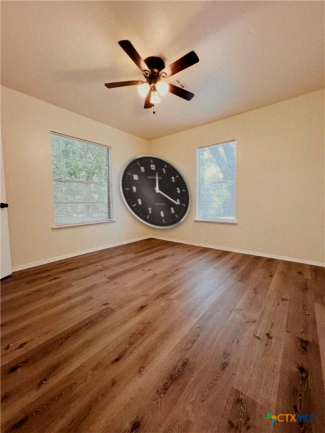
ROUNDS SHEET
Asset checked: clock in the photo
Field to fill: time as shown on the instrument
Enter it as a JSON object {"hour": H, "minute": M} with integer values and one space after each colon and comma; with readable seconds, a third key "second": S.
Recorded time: {"hour": 12, "minute": 21}
